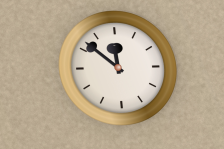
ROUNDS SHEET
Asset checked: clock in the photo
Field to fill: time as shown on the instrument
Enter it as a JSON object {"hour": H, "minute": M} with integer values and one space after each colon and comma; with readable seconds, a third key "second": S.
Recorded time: {"hour": 11, "minute": 52}
